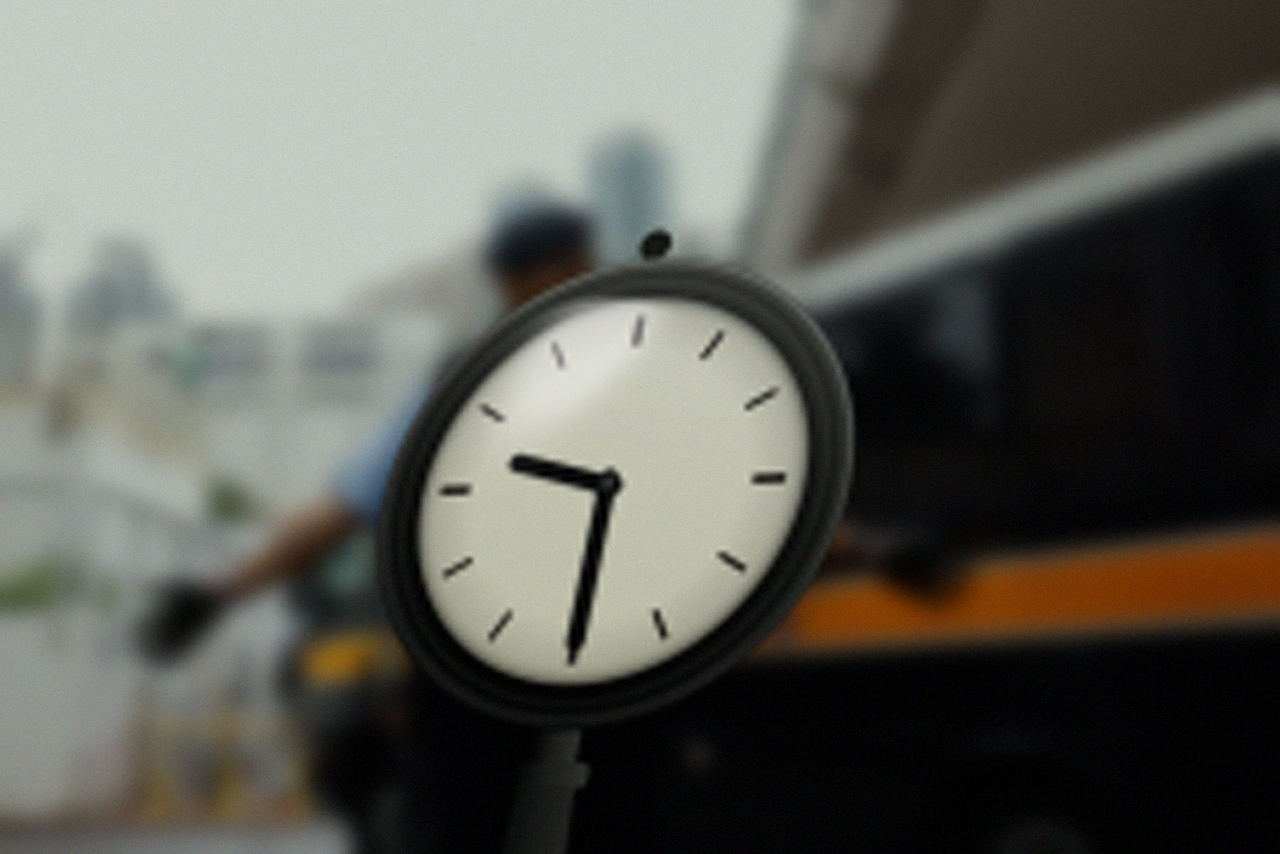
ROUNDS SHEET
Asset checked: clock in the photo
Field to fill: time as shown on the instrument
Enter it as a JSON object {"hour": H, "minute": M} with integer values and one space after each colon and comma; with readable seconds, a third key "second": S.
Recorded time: {"hour": 9, "minute": 30}
